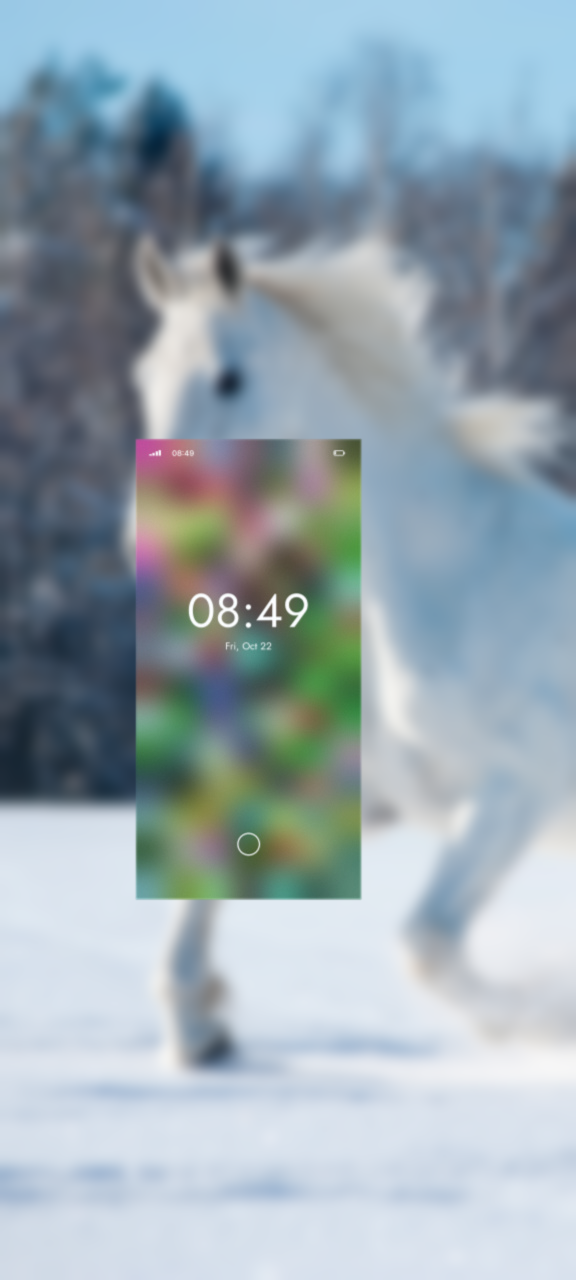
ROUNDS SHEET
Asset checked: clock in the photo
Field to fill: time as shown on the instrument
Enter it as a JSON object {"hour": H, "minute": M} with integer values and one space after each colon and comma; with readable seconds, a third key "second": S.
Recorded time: {"hour": 8, "minute": 49}
